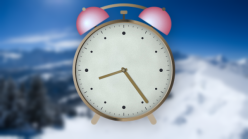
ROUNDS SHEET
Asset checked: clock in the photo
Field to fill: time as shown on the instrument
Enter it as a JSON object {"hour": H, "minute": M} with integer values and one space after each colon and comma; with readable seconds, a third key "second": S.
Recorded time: {"hour": 8, "minute": 24}
